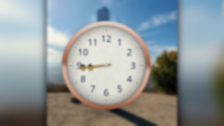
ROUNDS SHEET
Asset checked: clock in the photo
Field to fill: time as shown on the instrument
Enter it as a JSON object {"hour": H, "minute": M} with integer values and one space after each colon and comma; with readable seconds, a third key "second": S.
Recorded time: {"hour": 8, "minute": 44}
